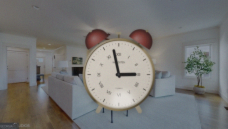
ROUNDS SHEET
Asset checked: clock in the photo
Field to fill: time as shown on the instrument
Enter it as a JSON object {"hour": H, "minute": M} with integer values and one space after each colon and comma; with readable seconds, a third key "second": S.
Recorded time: {"hour": 2, "minute": 58}
